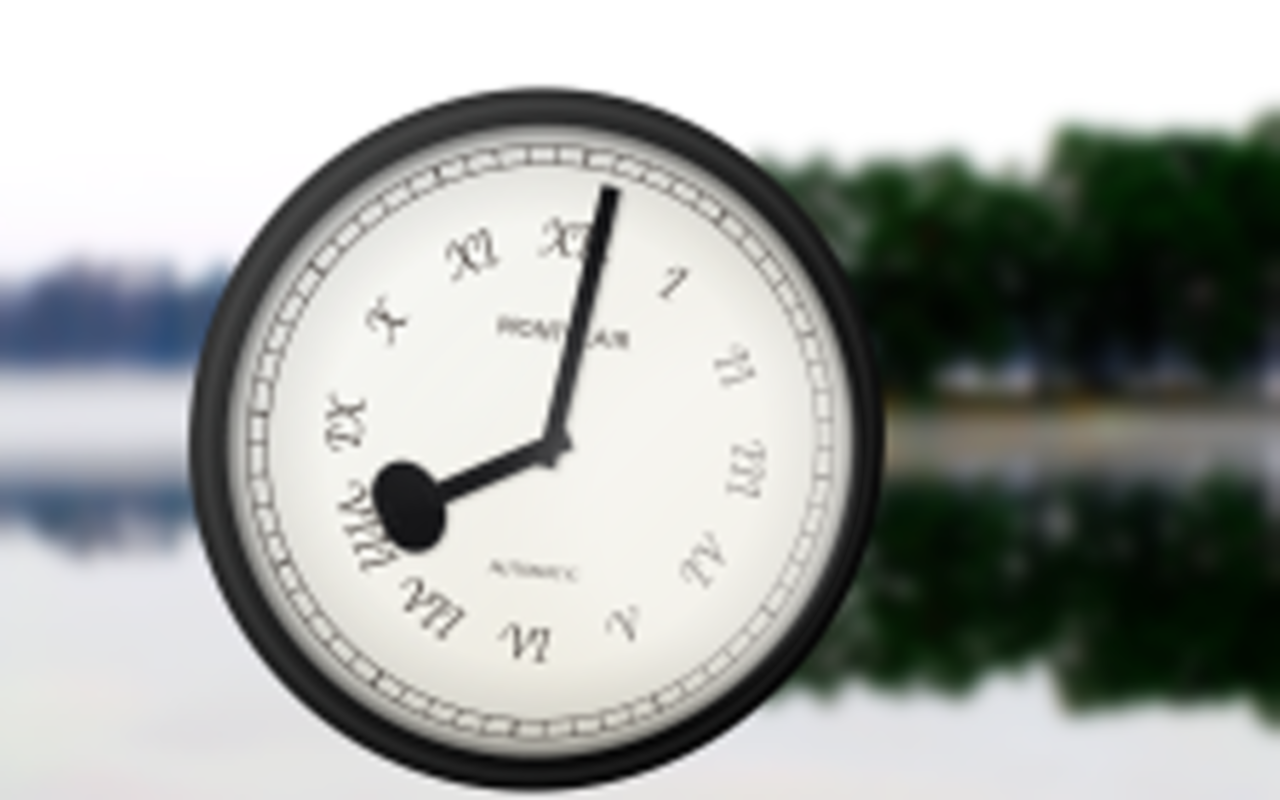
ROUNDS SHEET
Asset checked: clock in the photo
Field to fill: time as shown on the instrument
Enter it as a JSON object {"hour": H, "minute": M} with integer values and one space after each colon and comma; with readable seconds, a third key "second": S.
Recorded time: {"hour": 8, "minute": 1}
